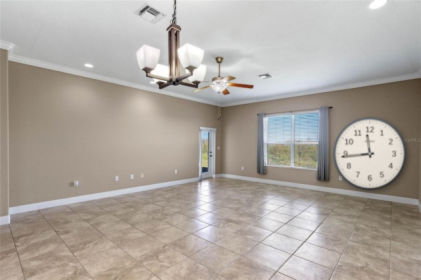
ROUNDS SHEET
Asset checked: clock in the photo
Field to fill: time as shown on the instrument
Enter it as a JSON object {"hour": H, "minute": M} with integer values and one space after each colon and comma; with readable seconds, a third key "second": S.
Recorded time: {"hour": 11, "minute": 44}
